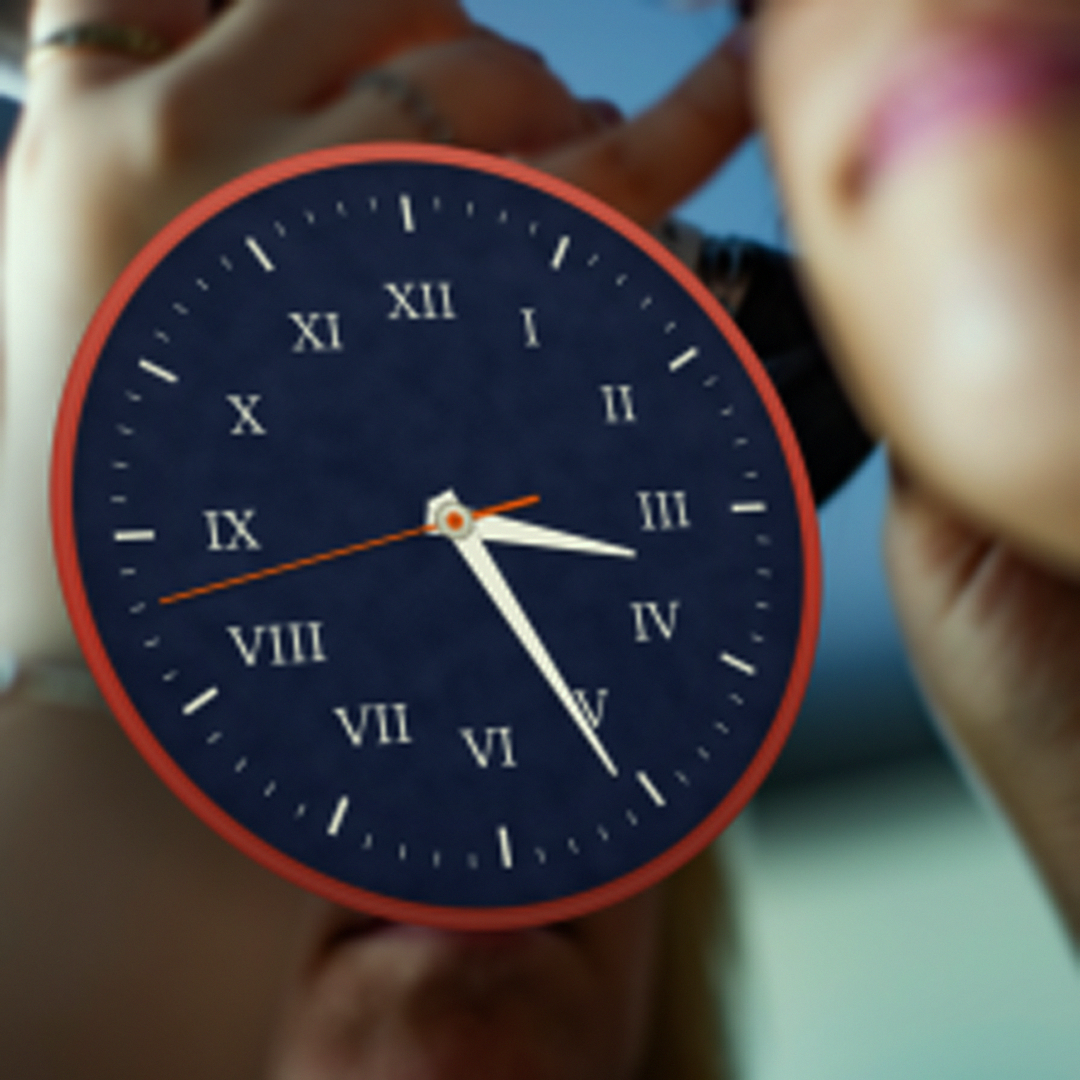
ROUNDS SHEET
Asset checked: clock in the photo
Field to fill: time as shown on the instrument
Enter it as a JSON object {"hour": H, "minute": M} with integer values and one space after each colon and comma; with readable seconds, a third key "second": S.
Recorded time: {"hour": 3, "minute": 25, "second": 43}
